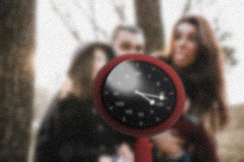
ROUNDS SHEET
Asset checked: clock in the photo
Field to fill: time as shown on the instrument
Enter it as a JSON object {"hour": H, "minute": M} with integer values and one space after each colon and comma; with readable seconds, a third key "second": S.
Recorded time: {"hour": 4, "minute": 17}
